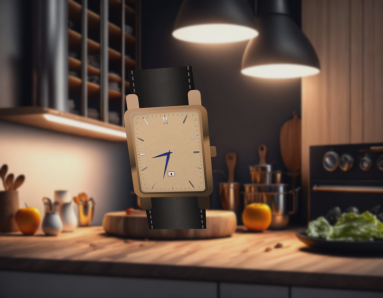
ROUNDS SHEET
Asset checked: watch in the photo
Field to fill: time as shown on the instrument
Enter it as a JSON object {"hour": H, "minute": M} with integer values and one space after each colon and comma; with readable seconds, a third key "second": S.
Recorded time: {"hour": 8, "minute": 33}
